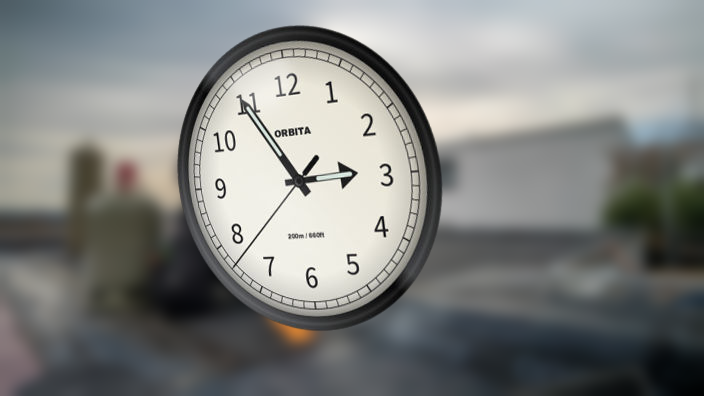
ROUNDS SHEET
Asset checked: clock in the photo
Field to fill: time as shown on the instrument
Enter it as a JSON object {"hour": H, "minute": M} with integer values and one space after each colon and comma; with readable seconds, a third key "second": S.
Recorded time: {"hour": 2, "minute": 54, "second": 38}
